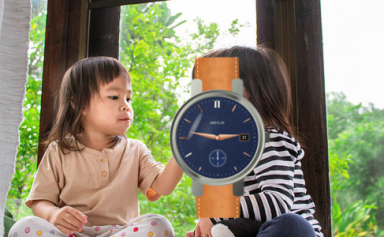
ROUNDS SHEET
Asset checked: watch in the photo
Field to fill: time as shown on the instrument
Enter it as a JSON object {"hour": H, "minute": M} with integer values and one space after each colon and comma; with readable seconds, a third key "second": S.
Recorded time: {"hour": 2, "minute": 47}
